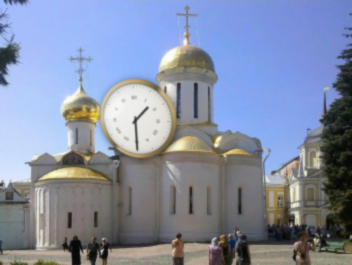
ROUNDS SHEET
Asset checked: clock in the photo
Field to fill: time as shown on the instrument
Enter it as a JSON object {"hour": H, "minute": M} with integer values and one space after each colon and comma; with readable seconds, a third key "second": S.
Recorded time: {"hour": 1, "minute": 30}
